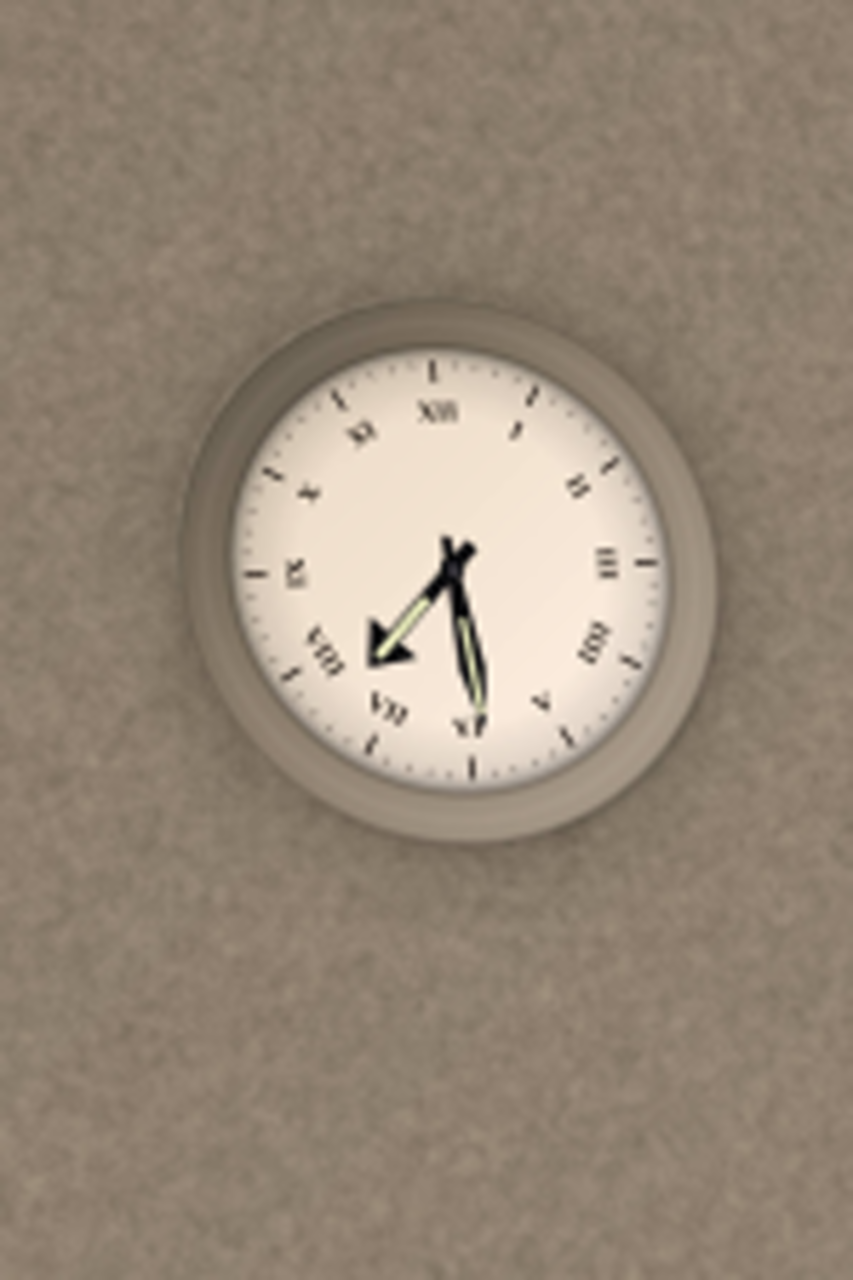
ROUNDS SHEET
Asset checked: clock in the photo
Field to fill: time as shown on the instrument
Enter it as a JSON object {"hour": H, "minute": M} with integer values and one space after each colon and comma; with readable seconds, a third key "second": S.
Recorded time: {"hour": 7, "minute": 29}
